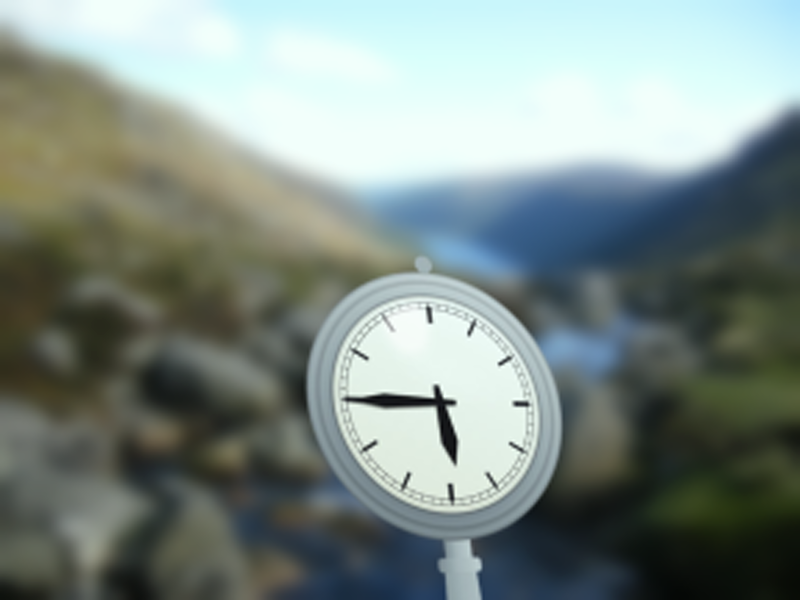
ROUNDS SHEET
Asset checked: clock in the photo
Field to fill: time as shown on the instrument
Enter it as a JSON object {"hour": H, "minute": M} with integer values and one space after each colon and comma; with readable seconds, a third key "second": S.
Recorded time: {"hour": 5, "minute": 45}
